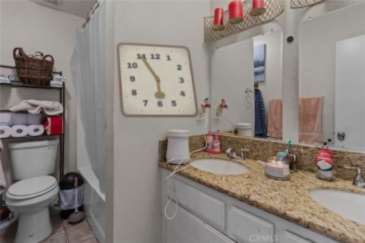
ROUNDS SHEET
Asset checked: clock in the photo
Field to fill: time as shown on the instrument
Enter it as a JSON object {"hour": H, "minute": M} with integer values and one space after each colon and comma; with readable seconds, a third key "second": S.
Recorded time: {"hour": 5, "minute": 55}
